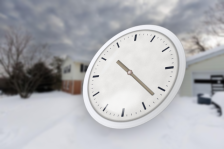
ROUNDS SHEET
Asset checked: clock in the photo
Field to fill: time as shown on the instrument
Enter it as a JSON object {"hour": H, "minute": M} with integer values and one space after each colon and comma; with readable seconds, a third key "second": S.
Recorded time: {"hour": 10, "minute": 22}
